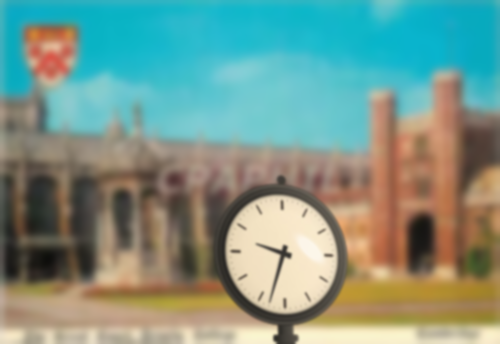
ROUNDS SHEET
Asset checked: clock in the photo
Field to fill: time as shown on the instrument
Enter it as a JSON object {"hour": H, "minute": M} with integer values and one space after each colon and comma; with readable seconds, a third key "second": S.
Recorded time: {"hour": 9, "minute": 33}
